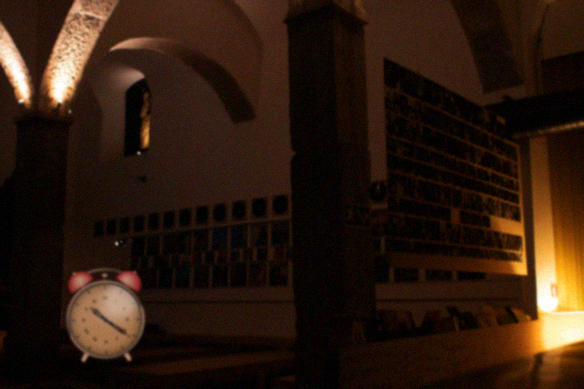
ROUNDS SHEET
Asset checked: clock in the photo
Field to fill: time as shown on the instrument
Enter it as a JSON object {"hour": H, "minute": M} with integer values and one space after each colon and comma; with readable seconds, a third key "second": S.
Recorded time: {"hour": 10, "minute": 21}
